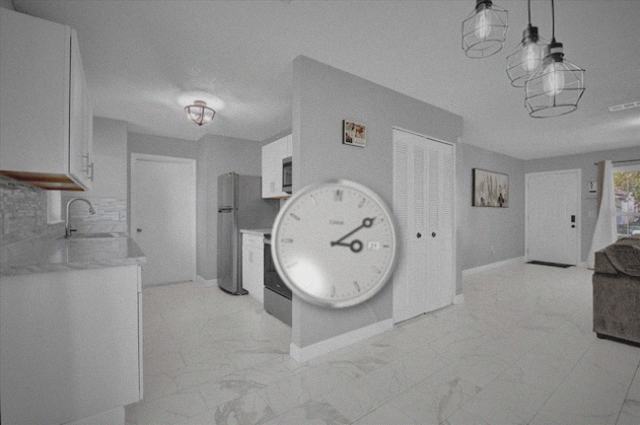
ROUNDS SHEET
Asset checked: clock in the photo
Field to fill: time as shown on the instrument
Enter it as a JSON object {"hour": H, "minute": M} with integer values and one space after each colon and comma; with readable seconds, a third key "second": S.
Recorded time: {"hour": 3, "minute": 9}
